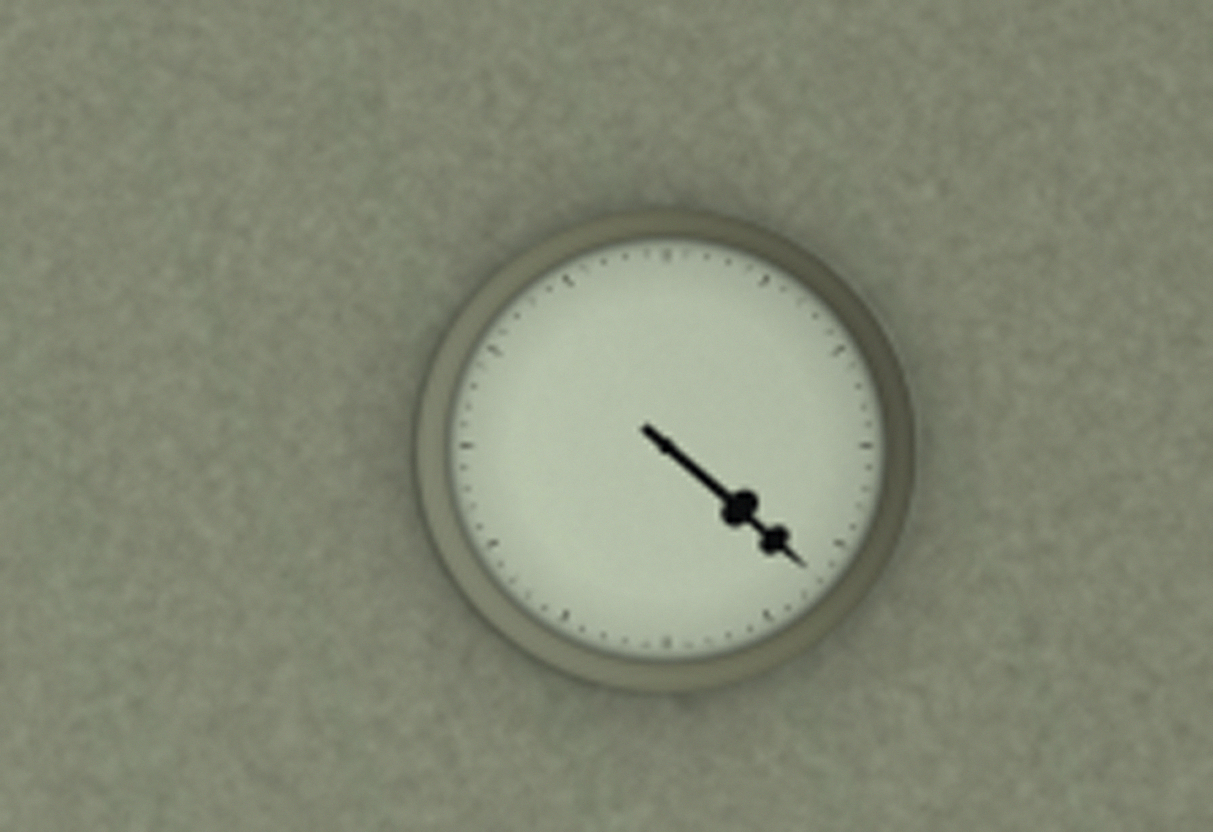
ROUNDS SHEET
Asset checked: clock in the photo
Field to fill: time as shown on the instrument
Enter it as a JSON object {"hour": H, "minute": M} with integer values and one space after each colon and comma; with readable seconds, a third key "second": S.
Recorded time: {"hour": 4, "minute": 22}
